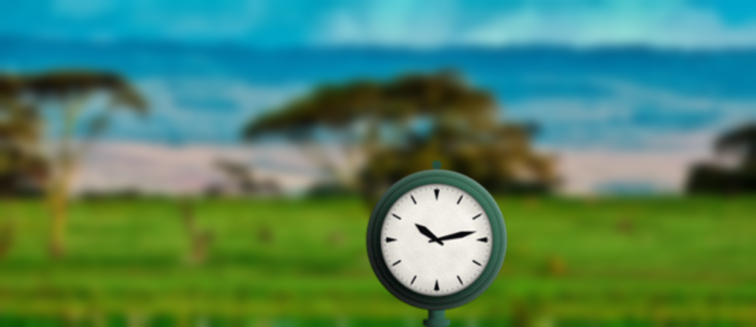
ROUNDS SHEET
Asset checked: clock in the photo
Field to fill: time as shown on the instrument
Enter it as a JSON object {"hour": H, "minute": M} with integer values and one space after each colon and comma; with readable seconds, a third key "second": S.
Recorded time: {"hour": 10, "minute": 13}
